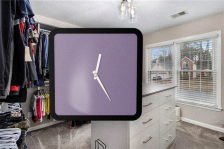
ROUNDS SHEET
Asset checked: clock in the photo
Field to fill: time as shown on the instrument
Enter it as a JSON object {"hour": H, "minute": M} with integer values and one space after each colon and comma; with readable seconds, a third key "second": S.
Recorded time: {"hour": 12, "minute": 25}
